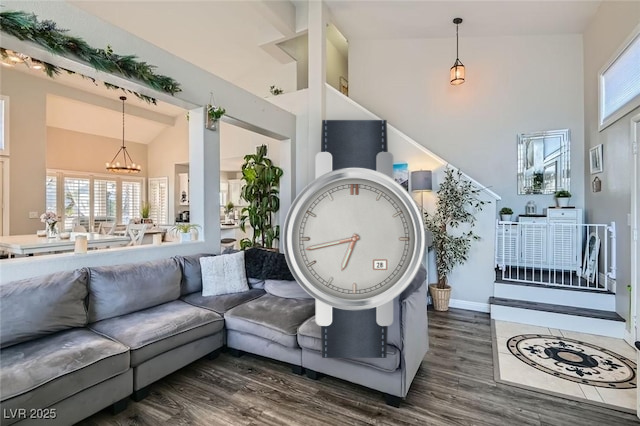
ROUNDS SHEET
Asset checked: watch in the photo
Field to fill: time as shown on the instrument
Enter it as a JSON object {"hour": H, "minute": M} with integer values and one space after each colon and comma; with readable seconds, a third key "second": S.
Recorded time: {"hour": 6, "minute": 43}
